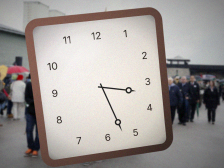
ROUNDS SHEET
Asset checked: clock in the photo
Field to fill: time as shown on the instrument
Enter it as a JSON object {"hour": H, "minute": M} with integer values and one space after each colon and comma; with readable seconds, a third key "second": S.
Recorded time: {"hour": 3, "minute": 27}
